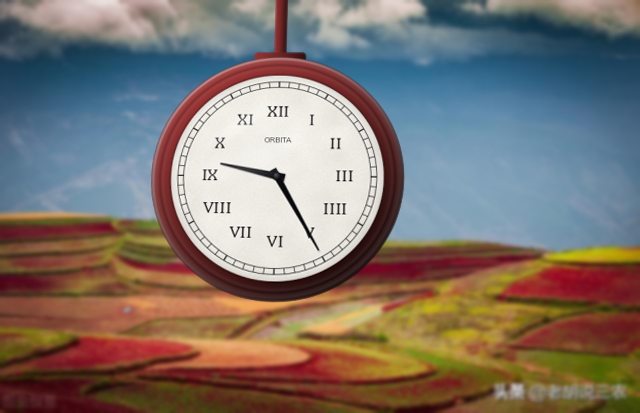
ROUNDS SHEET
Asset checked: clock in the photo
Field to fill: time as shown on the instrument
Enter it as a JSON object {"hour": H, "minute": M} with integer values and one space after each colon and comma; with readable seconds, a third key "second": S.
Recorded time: {"hour": 9, "minute": 25}
